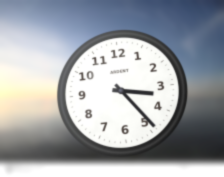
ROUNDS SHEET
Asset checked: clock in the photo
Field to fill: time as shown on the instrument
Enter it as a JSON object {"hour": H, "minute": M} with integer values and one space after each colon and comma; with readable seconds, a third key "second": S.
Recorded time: {"hour": 3, "minute": 24}
